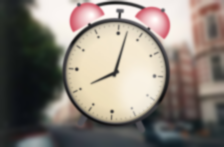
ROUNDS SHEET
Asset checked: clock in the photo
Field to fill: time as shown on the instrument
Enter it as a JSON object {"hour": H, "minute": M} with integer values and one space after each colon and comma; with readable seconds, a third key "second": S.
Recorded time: {"hour": 8, "minute": 2}
